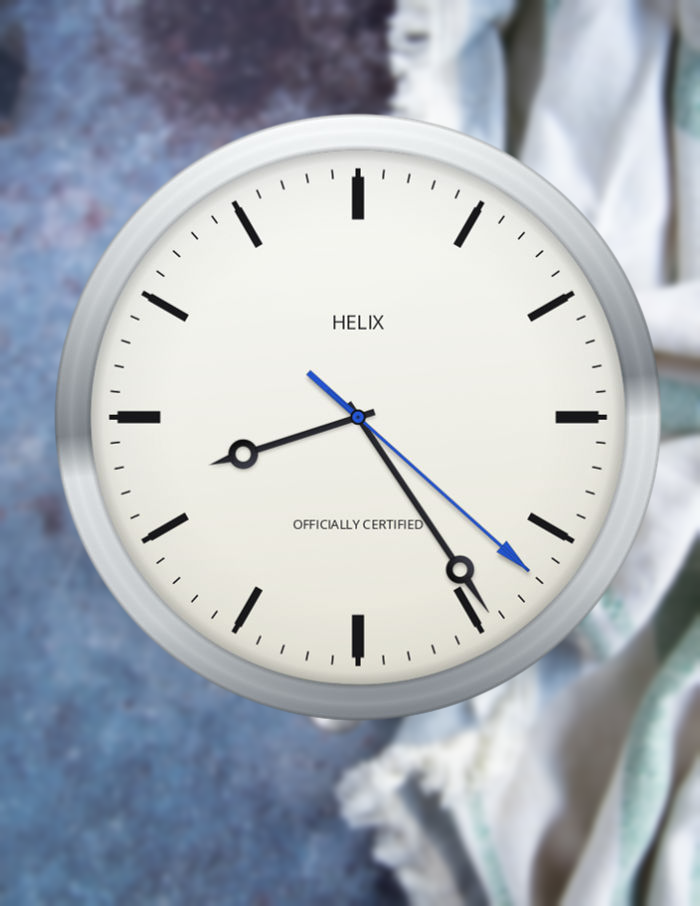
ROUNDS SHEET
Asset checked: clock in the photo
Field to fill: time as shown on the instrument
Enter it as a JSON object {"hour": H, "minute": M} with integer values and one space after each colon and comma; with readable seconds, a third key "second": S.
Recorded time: {"hour": 8, "minute": 24, "second": 22}
